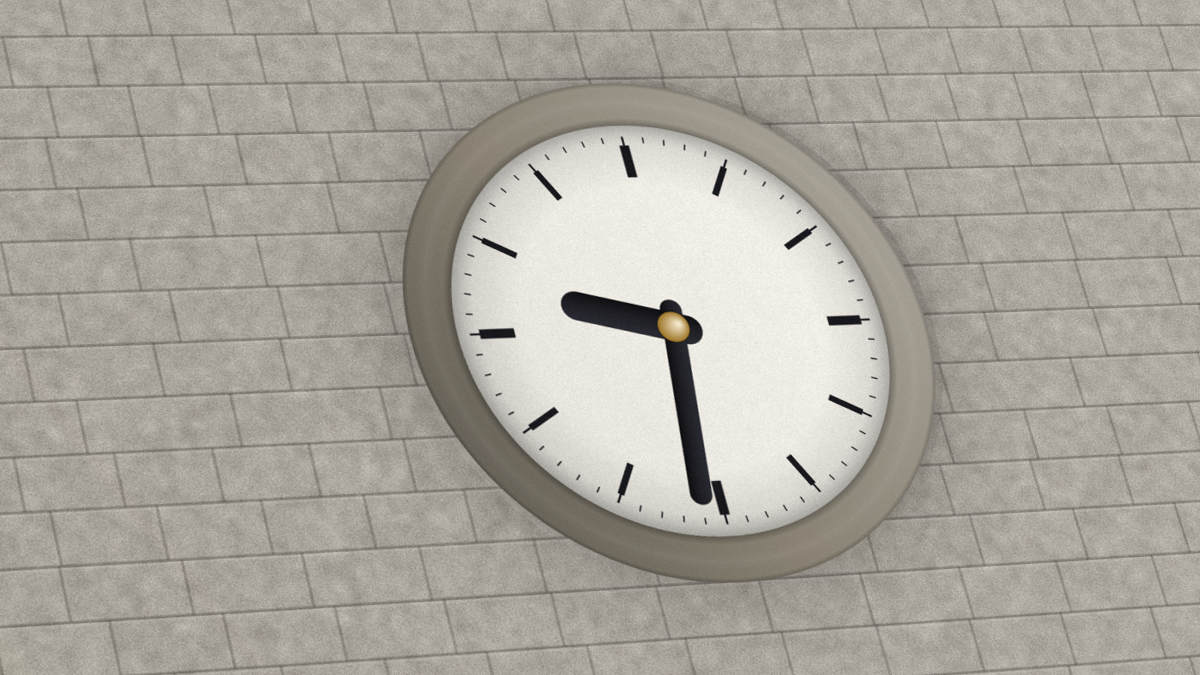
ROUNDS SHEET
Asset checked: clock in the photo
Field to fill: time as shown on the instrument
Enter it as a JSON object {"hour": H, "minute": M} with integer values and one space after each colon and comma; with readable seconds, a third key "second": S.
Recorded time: {"hour": 9, "minute": 31}
